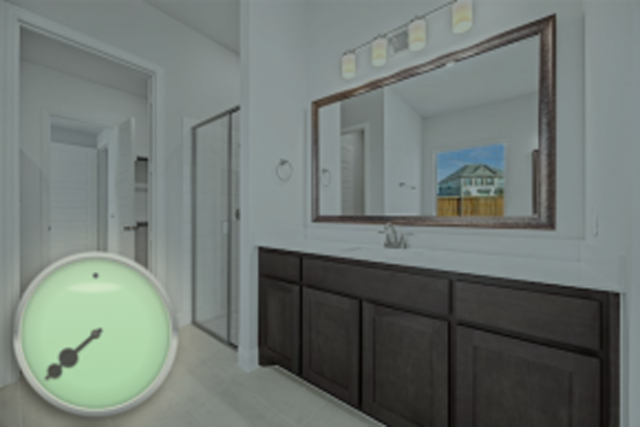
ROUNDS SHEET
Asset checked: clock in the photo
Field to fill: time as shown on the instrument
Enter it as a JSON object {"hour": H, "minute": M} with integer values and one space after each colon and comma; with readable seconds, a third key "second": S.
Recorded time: {"hour": 7, "minute": 38}
